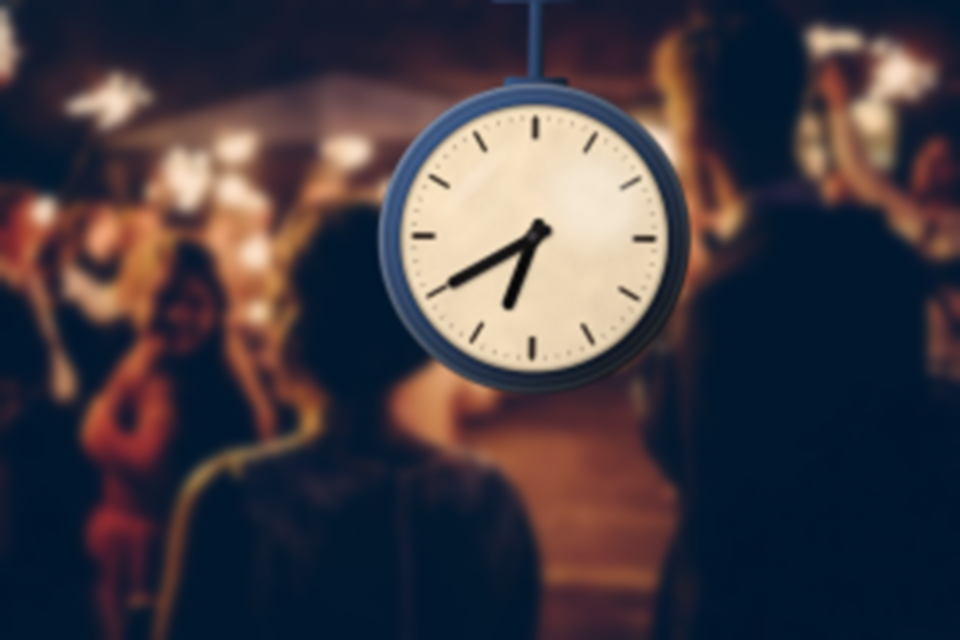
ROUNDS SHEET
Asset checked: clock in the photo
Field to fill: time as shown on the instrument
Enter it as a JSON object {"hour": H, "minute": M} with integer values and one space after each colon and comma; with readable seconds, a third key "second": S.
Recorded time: {"hour": 6, "minute": 40}
